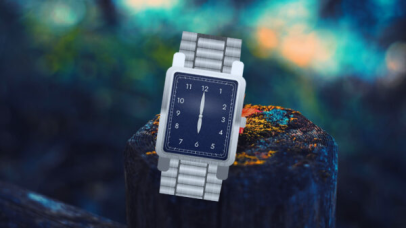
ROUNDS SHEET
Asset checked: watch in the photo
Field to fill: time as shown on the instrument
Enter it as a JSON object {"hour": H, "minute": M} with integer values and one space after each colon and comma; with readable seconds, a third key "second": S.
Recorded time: {"hour": 6, "minute": 0}
